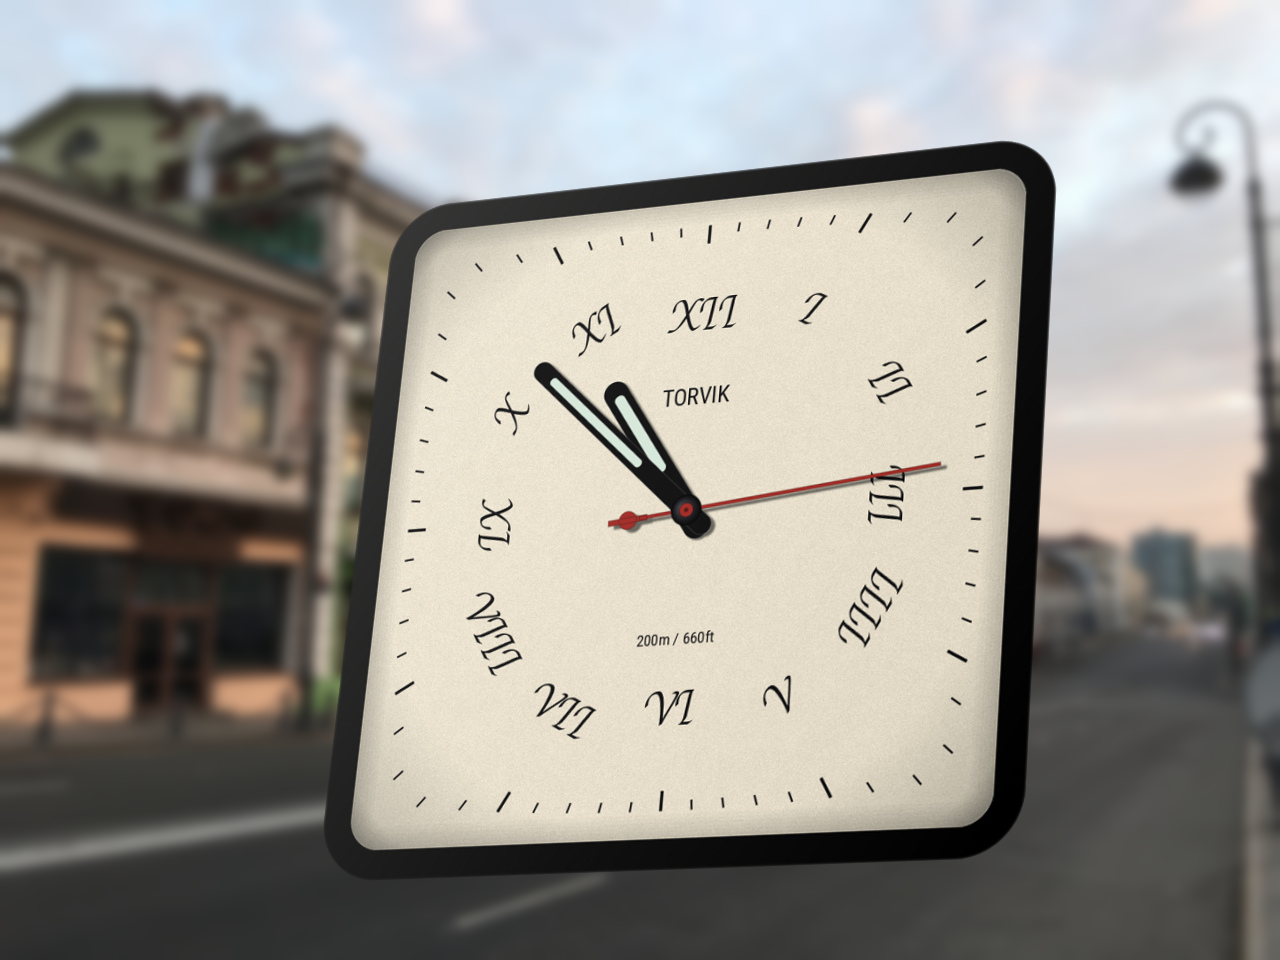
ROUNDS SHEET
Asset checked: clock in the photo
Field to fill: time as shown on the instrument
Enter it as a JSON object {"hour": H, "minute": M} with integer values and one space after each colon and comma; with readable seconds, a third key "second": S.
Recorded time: {"hour": 10, "minute": 52, "second": 14}
